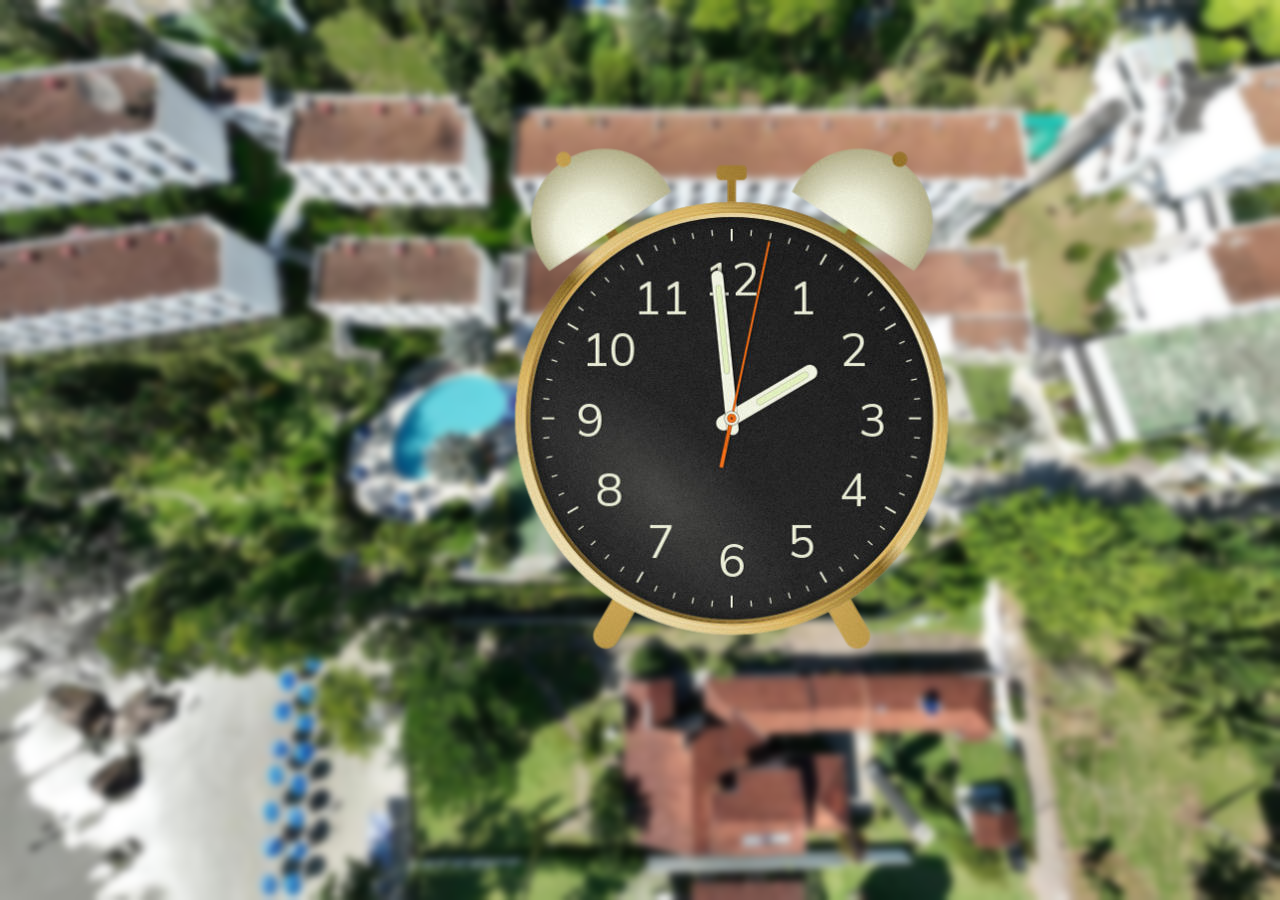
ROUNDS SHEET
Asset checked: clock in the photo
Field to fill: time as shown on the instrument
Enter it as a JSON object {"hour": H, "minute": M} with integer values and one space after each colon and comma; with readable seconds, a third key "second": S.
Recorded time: {"hour": 1, "minute": 59, "second": 2}
